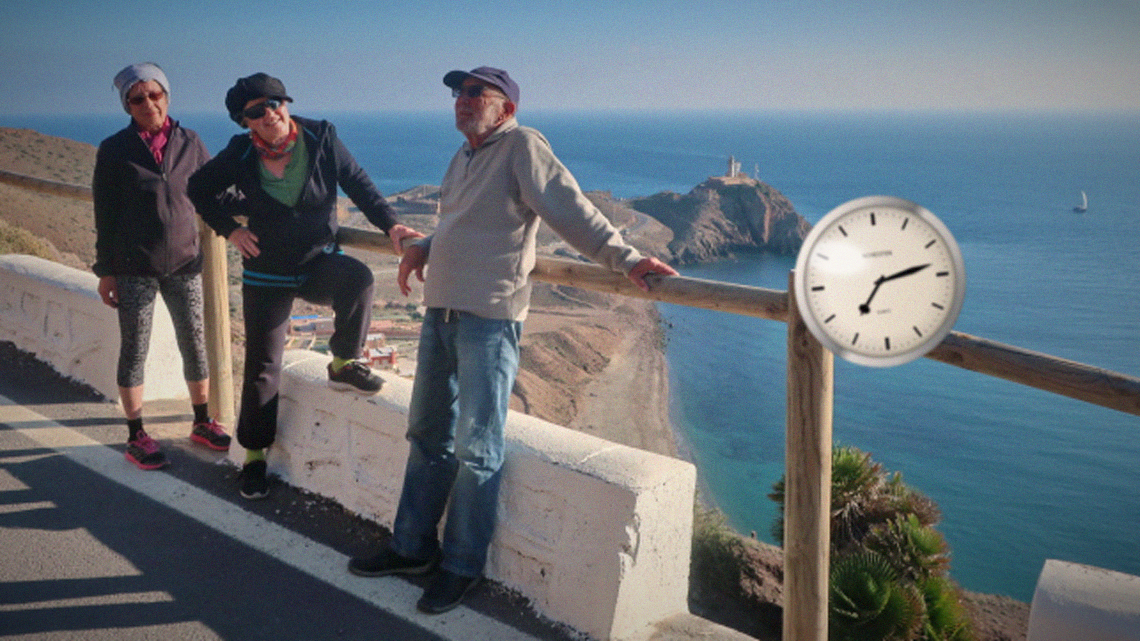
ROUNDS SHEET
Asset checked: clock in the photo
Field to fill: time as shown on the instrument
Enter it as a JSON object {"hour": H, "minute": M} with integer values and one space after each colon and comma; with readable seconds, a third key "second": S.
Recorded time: {"hour": 7, "minute": 13}
